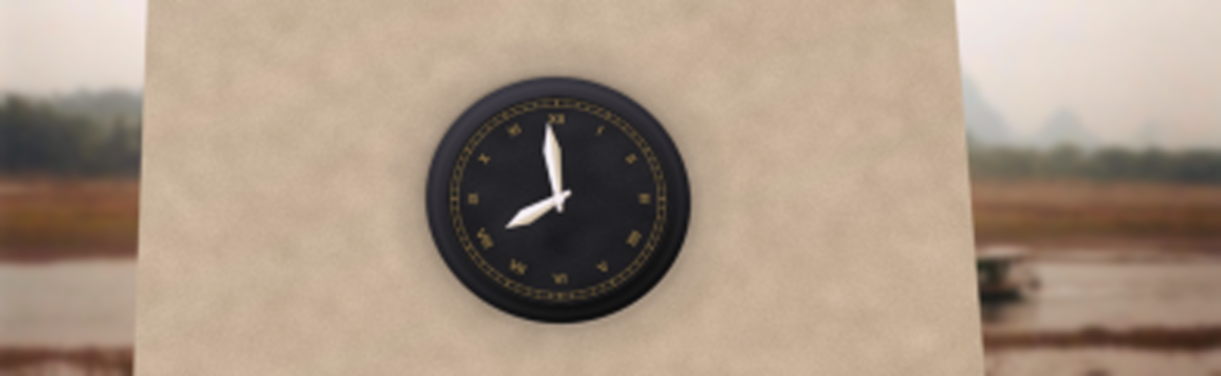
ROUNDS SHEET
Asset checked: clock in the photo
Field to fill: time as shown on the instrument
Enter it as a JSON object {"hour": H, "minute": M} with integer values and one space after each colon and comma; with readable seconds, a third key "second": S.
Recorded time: {"hour": 7, "minute": 59}
